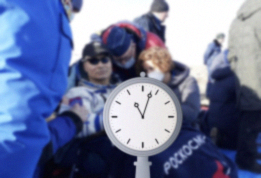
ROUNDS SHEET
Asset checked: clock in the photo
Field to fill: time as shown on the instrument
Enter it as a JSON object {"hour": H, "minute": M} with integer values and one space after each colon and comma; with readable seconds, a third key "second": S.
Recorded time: {"hour": 11, "minute": 3}
